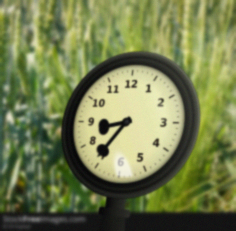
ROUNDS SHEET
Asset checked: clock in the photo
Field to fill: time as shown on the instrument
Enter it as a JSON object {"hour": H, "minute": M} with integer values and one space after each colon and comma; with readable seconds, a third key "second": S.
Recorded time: {"hour": 8, "minute": 36}
